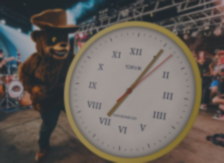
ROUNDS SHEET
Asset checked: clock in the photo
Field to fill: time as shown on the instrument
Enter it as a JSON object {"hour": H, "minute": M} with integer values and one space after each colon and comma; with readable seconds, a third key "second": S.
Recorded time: {"hour": 7, "minute": 5, "second": 7}
